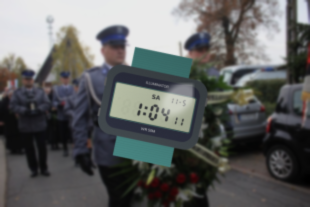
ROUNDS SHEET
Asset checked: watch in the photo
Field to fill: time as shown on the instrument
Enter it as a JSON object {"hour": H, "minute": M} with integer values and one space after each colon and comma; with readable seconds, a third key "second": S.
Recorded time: {"hour": 1, "minute": 4, "second": 11}
